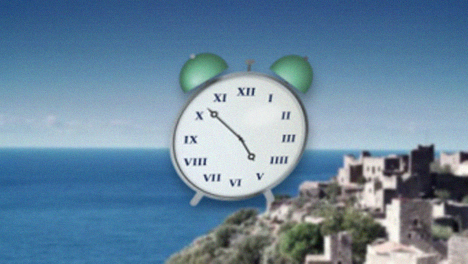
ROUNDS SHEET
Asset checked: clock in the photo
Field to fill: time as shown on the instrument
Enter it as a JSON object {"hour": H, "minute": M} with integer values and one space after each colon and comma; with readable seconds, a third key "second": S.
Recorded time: {"hour": 4, "minute": 52}
